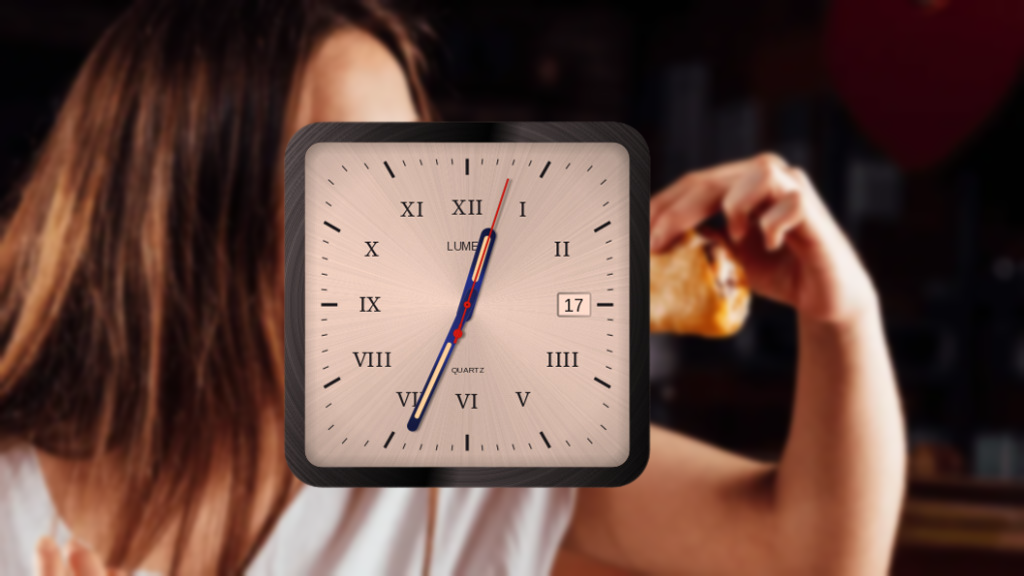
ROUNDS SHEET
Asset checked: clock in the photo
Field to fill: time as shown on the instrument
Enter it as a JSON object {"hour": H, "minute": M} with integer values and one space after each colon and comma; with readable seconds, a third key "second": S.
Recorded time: {"hour": 12, "minute": 34, "second": 3}
